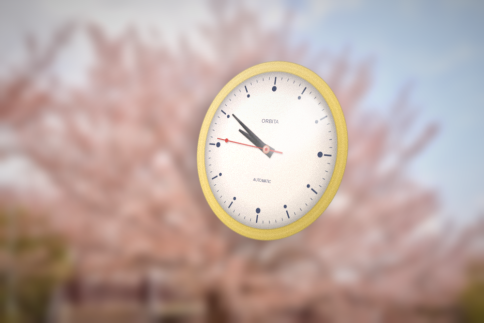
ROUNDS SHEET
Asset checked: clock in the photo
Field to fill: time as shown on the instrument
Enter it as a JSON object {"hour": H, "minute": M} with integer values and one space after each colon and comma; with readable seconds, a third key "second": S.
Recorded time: {"hour": 9, "minute": 50, "second": 46}
